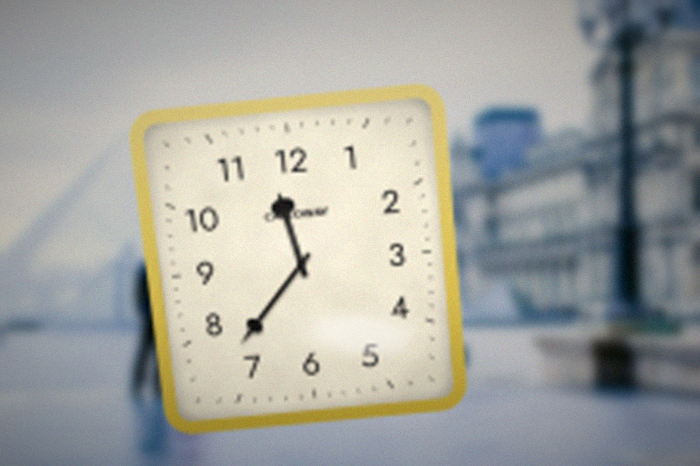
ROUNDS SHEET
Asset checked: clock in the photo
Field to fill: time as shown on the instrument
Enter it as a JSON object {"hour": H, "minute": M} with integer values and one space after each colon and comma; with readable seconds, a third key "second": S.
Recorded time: {"hour": 11, "minute": 37}
